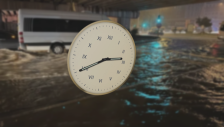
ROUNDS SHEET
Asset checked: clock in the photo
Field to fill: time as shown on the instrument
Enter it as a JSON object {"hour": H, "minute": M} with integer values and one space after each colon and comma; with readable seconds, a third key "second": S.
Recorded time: {"hour": 2, "minute": 40}
